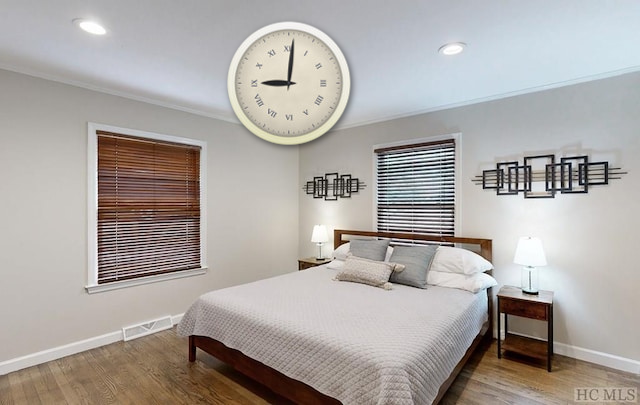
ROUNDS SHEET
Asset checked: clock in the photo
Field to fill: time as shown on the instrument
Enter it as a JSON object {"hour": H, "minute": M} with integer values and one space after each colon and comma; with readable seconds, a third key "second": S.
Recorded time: {"hour": 9, "minute": 1}
